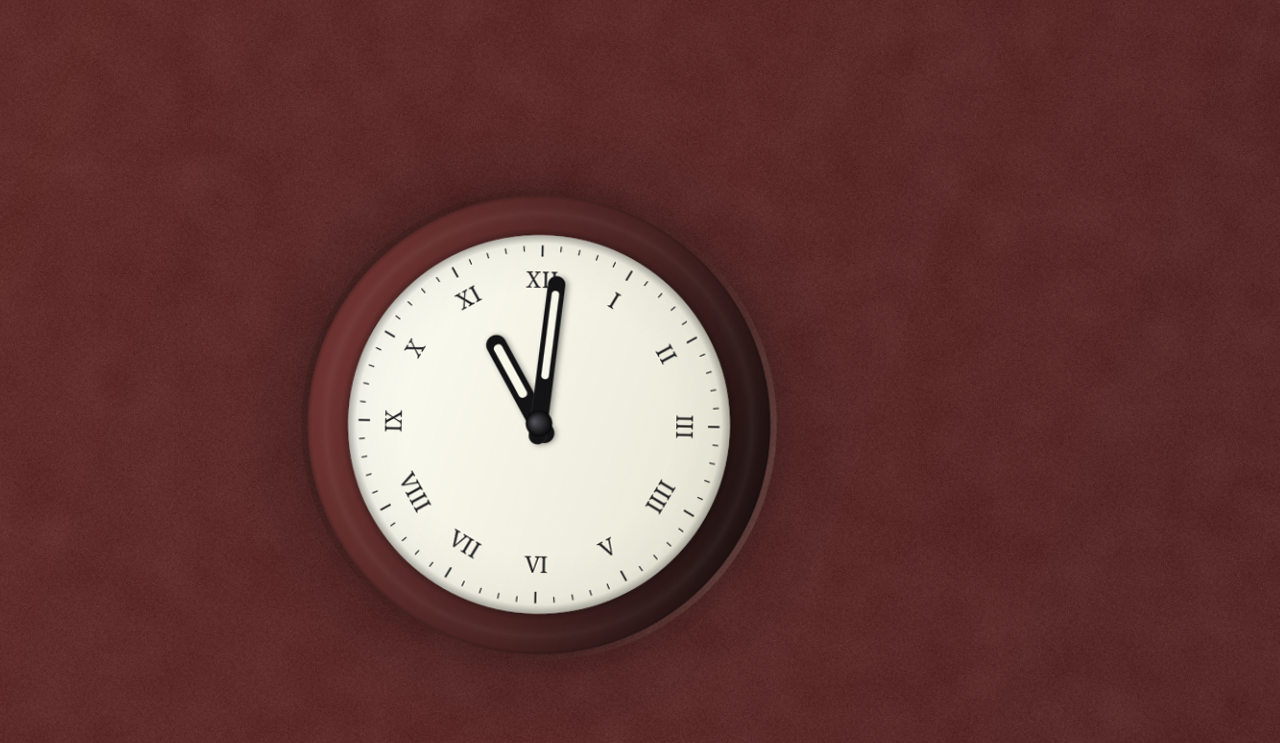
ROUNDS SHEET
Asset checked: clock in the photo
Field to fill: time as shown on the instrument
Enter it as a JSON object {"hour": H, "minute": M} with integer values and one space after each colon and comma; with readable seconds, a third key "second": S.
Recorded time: {"hour": 11, "minute": 1}
